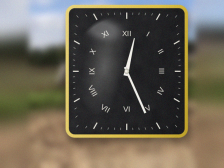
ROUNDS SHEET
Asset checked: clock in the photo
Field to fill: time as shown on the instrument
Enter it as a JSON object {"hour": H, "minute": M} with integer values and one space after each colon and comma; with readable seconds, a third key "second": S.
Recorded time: {"hour": 12, "minute": 26}
